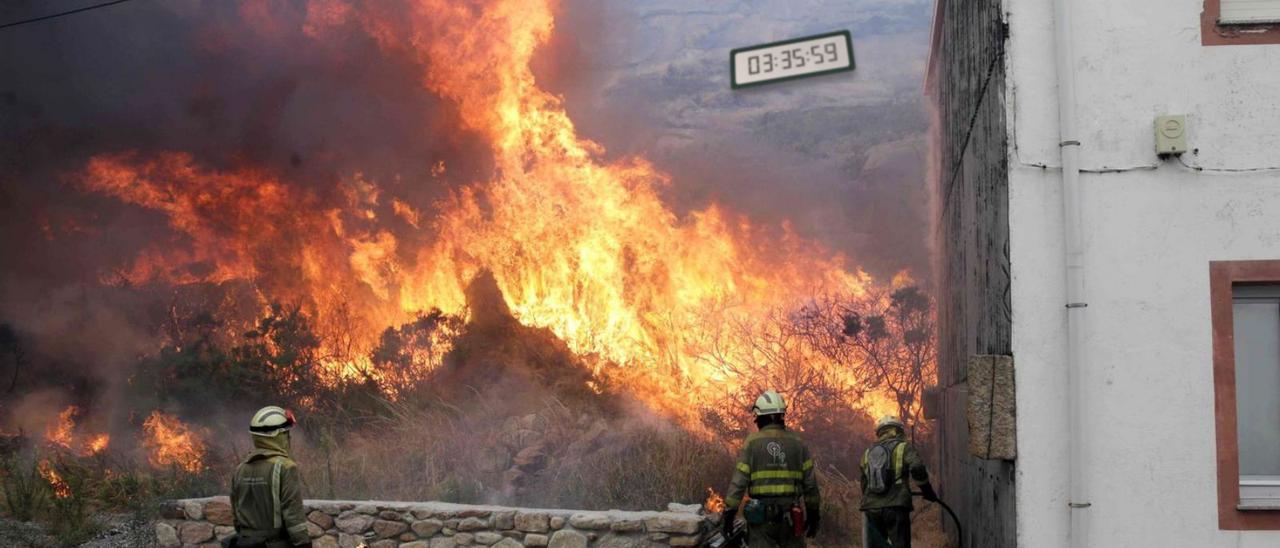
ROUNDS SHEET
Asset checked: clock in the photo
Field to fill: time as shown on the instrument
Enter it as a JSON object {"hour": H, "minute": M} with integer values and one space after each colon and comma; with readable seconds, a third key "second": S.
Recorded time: {"hour": 3, "minute": 35, "second": 59}
